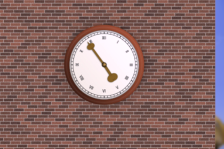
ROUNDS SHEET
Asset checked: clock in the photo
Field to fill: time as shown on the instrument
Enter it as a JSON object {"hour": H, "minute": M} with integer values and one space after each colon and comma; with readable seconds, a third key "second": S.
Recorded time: {"hour": 4, "minute": 54}
